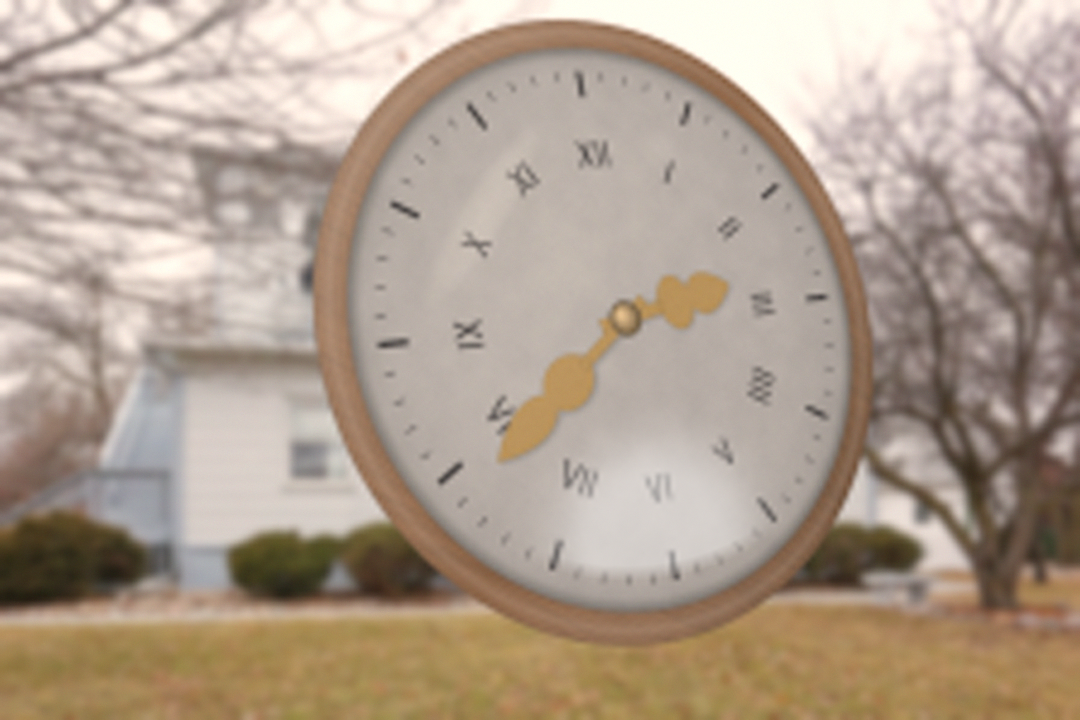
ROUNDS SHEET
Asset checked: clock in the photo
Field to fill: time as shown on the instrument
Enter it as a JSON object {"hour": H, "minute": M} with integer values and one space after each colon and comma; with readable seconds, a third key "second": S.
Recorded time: {"hour": 2, "minute": 39}
